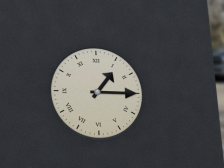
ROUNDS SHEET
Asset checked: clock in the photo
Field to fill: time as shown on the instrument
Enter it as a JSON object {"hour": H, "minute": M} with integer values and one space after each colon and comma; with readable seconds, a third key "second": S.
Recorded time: {"hour": 1, "minute": 15}
